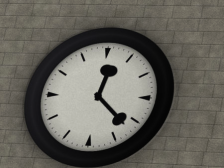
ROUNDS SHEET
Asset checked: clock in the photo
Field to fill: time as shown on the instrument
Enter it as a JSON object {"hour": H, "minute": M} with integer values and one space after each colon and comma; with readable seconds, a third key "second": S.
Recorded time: {"hour": 12, "minute": 22}
